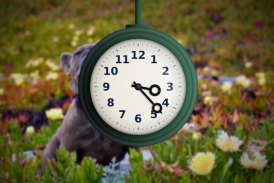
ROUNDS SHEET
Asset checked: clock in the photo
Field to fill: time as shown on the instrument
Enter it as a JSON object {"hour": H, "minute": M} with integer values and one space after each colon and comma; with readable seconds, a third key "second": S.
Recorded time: {"hour": 3, "minute": 23}
